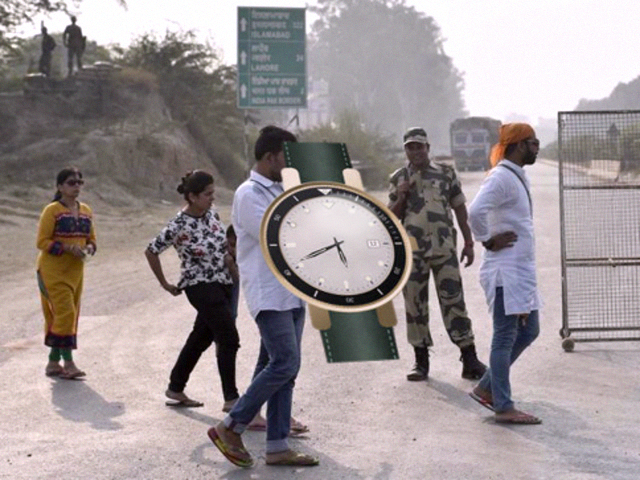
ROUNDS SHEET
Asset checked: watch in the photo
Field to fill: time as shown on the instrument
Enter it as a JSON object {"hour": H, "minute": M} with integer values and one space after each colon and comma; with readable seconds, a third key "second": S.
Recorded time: {"hour": 5, "minute": 41}
